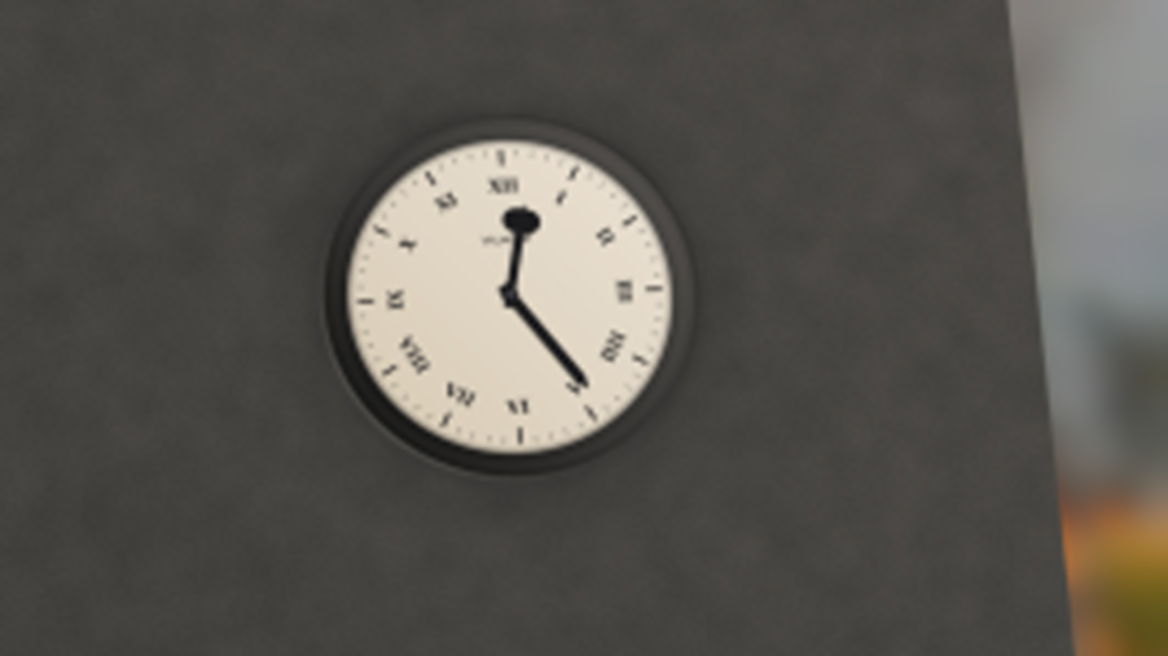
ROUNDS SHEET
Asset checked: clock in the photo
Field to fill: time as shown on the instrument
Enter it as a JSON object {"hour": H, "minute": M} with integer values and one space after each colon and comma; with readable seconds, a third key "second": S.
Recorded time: {"hour": 12, "minute": 24}
